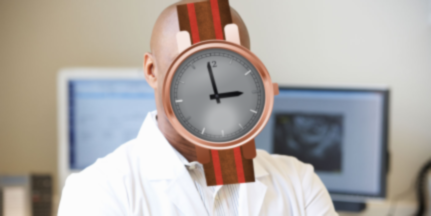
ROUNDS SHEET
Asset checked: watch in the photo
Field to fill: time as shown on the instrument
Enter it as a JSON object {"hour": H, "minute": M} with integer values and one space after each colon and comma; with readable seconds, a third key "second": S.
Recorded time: {"hour": 2, "minute": 59}
